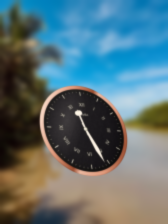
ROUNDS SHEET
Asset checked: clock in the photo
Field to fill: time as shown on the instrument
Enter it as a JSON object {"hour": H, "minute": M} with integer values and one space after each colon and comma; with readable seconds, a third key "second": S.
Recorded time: {"hour": 11, "minute": 26}
